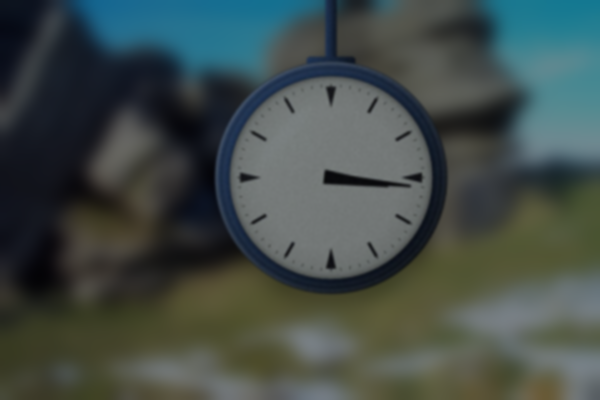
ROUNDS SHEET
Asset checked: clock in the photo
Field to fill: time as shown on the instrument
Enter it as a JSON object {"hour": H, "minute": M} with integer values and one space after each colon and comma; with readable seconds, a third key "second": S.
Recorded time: {"hour": 3, "minute": 16}
